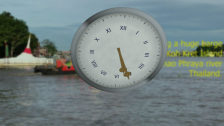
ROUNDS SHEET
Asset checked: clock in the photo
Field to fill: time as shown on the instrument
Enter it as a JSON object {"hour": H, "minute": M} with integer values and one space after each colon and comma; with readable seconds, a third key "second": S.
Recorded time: {"hour": 5, "minute": 26}
